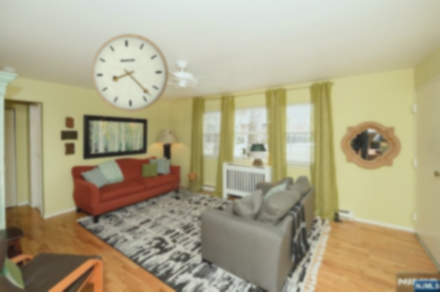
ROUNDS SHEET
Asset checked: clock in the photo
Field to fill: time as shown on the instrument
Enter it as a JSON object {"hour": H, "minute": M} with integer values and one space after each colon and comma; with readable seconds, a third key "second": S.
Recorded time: {"hour": 8, "minute": 23}
